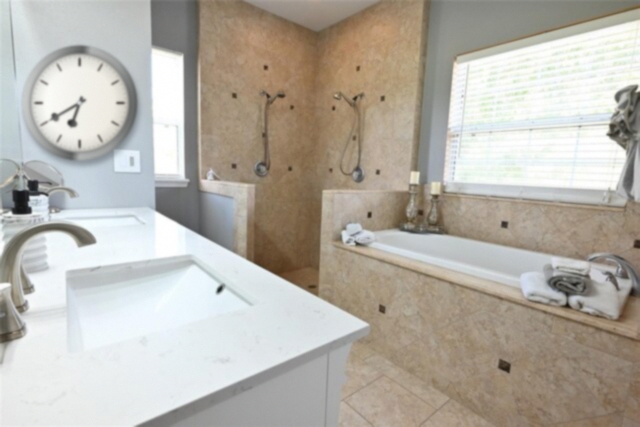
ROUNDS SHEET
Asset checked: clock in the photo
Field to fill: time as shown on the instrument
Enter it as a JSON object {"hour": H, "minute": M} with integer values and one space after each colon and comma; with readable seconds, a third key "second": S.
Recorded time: {"hour": 6, "minute": 40}
